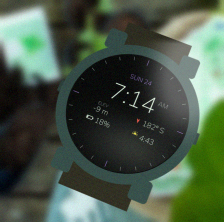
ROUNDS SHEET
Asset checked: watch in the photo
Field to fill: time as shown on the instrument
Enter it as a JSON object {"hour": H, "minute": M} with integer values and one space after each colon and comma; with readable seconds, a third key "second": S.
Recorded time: {"hour": 7, "minute": 14}
